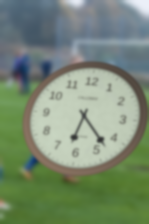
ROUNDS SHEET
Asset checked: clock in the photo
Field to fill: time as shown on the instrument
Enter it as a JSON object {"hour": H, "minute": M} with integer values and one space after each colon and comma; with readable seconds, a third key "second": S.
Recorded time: {"hour": 6, "minute": 23}
